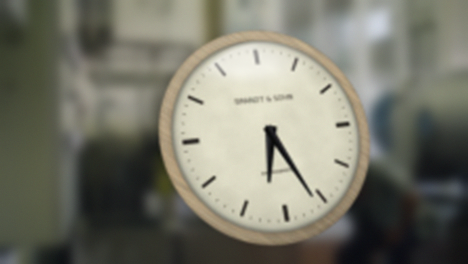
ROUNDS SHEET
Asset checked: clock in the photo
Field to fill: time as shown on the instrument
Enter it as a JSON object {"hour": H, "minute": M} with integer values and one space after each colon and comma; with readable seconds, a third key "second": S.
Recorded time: {"hour": 6, "minute": 26}
